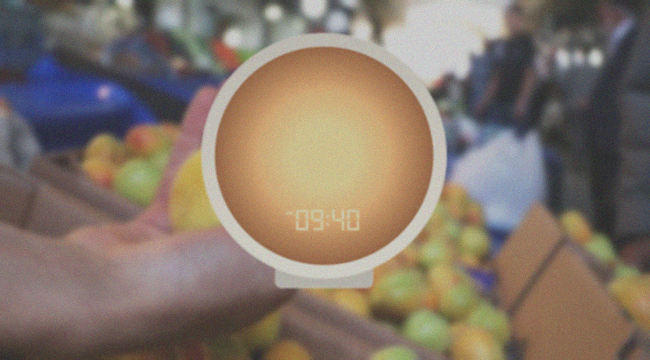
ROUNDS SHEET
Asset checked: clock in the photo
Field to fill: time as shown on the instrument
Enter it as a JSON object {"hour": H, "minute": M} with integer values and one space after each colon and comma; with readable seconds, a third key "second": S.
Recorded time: {"hour": 9, "minute": 40}
